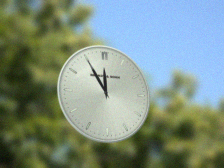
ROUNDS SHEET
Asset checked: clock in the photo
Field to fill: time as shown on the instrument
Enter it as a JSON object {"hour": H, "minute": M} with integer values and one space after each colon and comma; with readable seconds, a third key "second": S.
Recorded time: {"hour": 11, "minute": 55}
